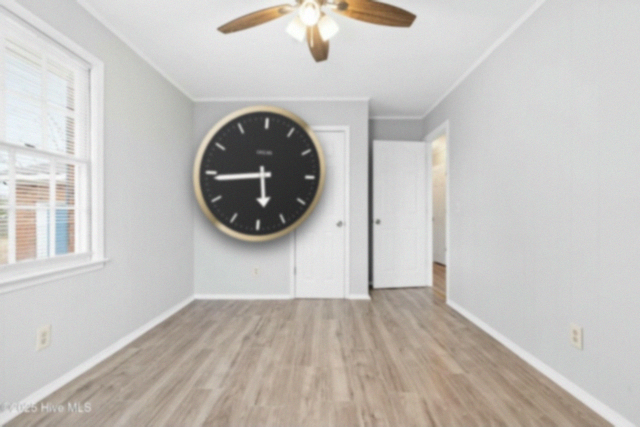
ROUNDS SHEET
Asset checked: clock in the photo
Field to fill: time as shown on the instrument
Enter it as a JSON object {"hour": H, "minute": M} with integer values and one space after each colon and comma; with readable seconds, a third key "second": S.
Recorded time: {"hour": 5, "minute": 44}
